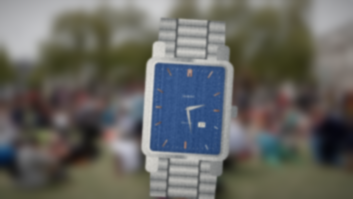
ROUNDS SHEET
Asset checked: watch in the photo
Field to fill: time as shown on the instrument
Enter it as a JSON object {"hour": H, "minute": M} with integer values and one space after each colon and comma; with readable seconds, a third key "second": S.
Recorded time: {"hour": 2, "minute": 28}
